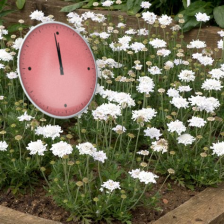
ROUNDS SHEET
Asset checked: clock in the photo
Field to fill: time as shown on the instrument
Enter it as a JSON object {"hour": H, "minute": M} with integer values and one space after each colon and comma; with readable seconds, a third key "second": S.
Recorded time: {"hour": 11, "minute": 59}
